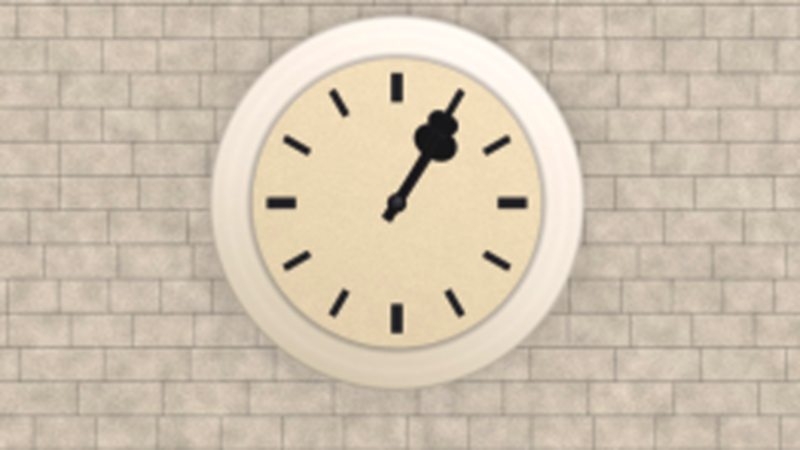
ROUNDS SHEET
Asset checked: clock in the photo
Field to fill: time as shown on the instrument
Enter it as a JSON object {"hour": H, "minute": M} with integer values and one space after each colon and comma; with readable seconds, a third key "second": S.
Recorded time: {"hour": 1, "minute": 5}
